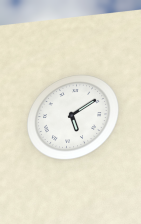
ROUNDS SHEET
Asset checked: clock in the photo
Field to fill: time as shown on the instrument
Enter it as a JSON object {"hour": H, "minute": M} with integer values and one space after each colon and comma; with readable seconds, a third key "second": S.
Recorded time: {"hour": 5, "minute": 9}
